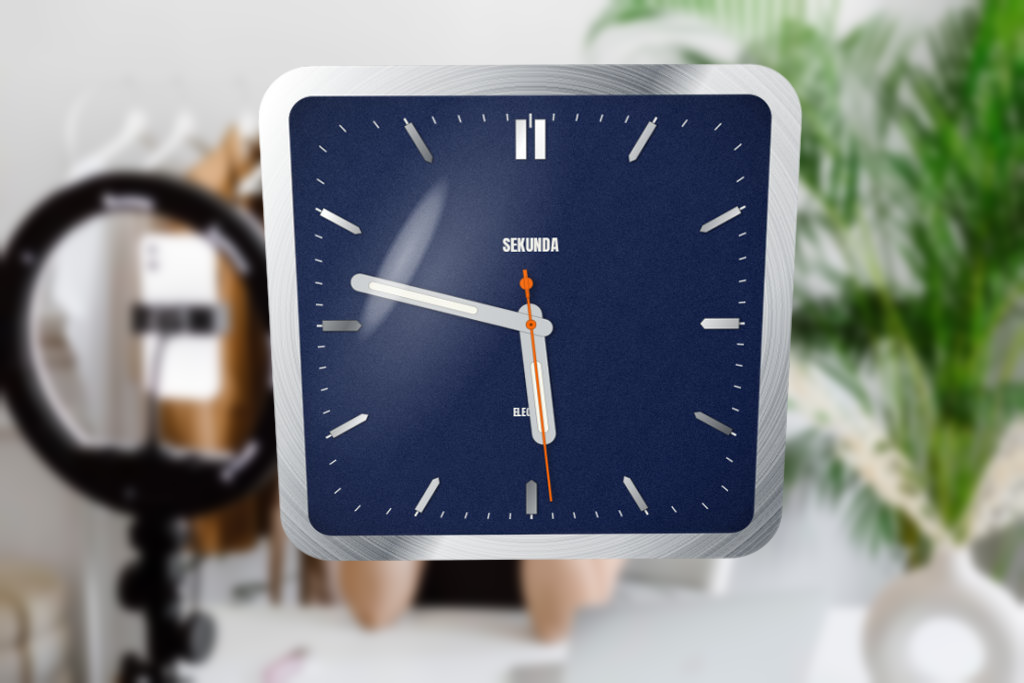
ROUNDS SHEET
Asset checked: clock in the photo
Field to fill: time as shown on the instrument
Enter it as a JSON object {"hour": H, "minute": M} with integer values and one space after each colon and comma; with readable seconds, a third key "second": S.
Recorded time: {"hour": 5, "minute": 47, "second": 29}
